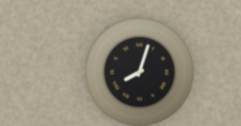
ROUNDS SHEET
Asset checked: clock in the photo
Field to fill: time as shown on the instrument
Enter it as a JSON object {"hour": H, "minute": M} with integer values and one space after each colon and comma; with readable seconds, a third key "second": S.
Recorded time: {"hour": 8, "minute": 3}
